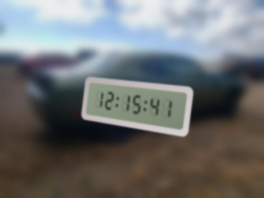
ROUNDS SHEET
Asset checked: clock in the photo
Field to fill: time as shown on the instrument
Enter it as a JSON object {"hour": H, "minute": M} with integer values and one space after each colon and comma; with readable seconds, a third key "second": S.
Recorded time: {"hour": 12, "minute": 15, "second": 41}
